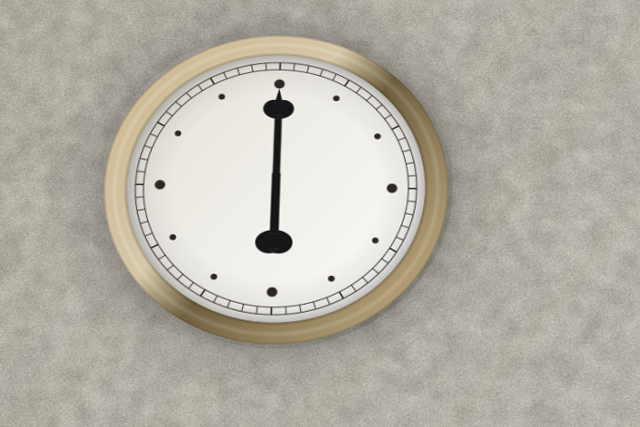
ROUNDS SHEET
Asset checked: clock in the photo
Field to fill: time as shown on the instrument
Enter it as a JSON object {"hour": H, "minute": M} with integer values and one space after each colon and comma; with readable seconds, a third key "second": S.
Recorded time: {"hour": 6, "minute": 0}
